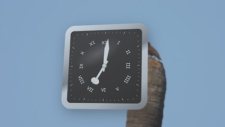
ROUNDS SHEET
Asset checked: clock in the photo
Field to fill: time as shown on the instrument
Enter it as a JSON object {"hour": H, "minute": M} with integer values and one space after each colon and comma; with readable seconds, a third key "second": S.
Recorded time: {"hour": 7, "minute": 1}
